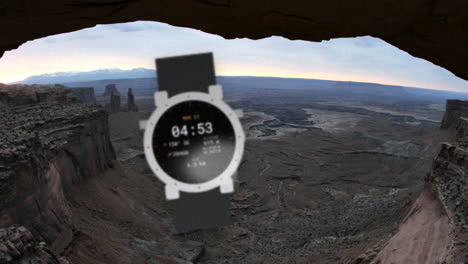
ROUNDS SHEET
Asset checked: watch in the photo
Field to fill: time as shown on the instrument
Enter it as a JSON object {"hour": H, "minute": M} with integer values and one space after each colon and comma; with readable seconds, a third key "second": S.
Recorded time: {"hour": 4, "minute": 53}
